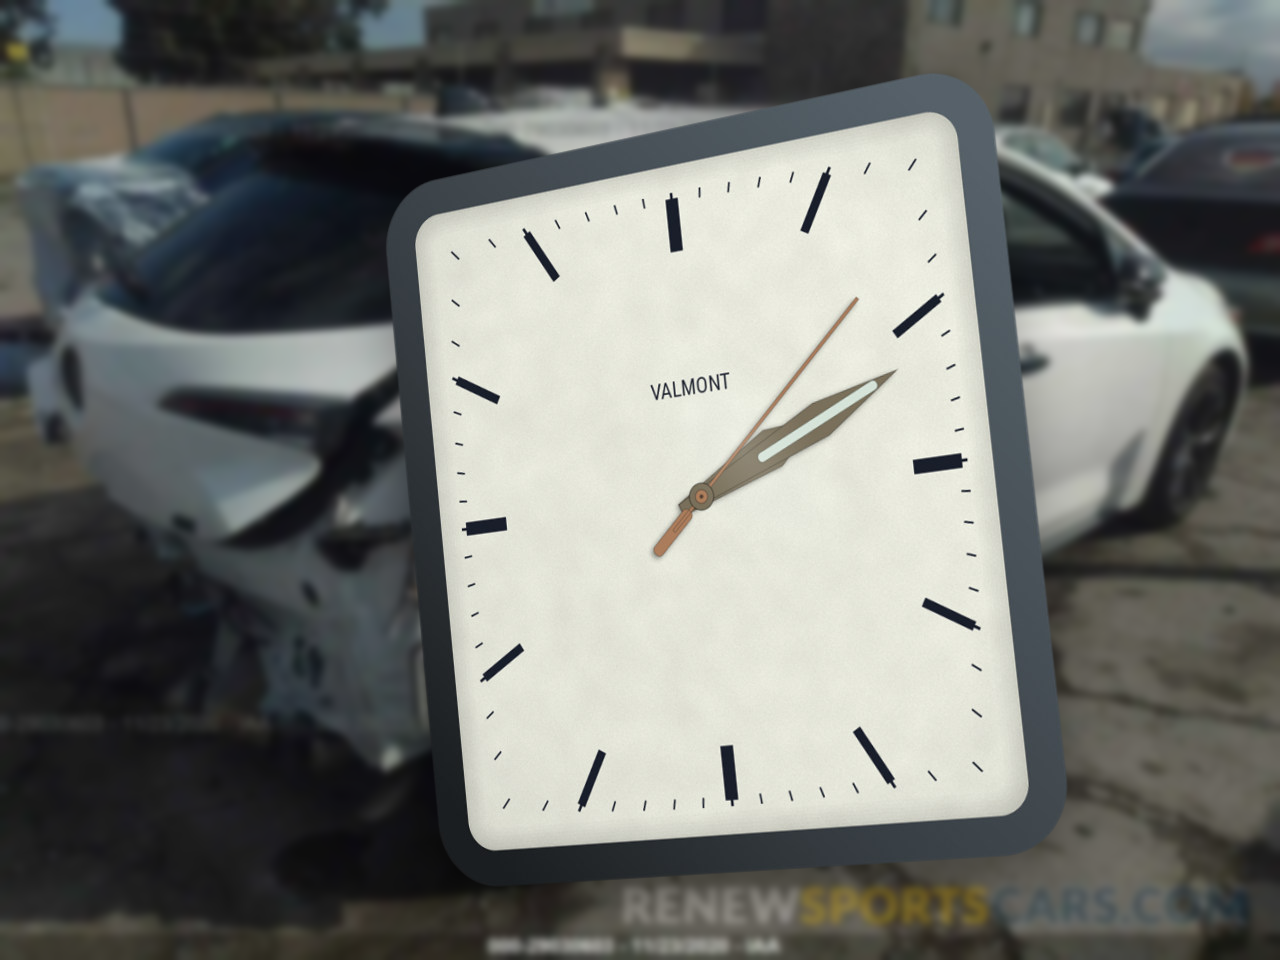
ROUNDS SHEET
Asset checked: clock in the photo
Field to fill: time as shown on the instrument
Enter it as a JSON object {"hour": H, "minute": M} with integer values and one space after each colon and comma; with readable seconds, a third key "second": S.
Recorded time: {"hour": 2, "minute": 11, "second": 8}
